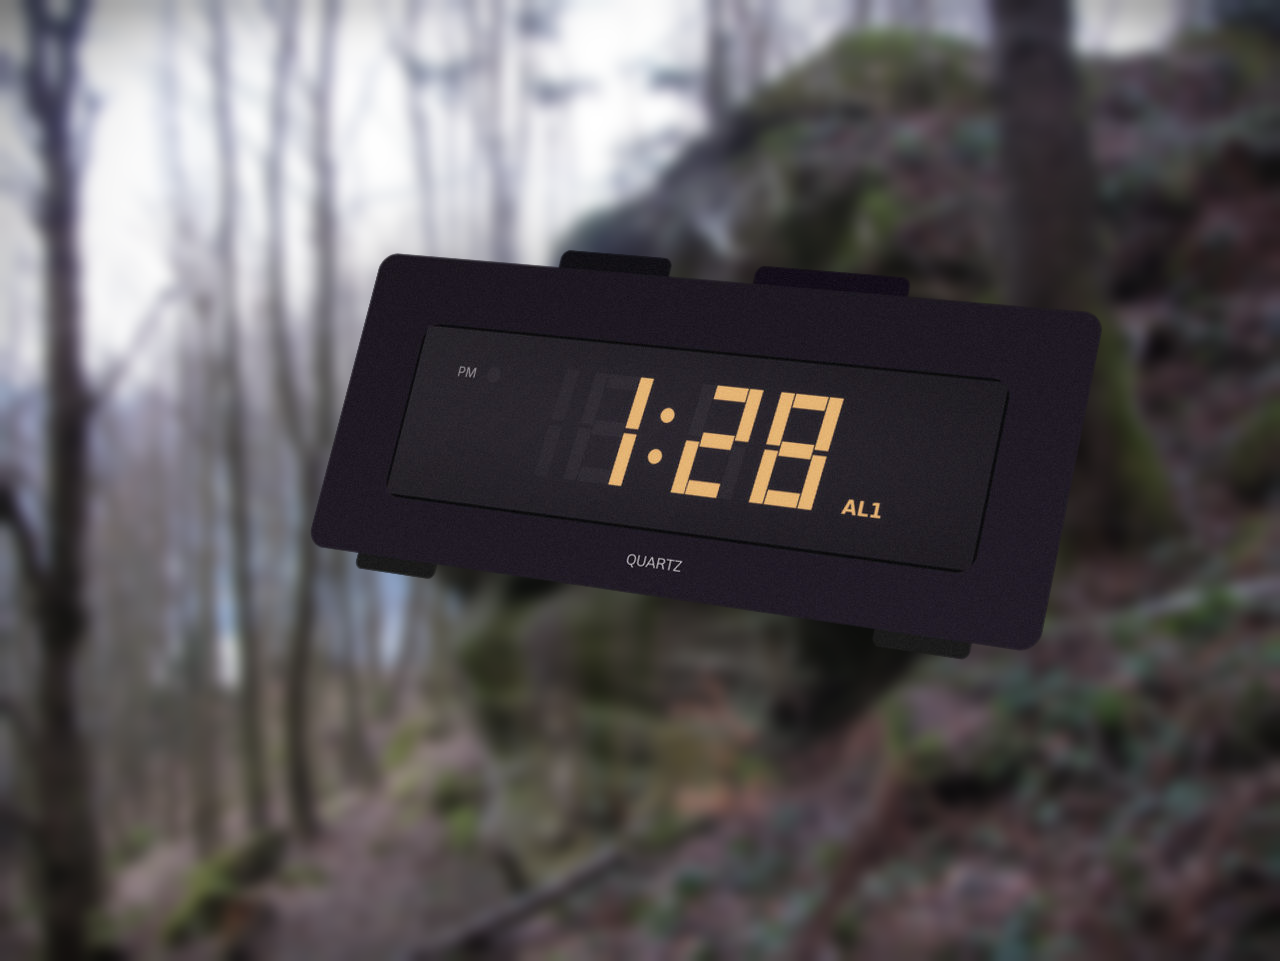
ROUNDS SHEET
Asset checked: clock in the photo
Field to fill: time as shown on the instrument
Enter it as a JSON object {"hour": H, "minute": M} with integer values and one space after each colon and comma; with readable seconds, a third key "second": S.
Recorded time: {"hour": 1, "minute": 28}
